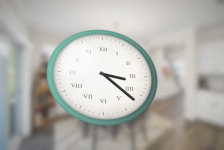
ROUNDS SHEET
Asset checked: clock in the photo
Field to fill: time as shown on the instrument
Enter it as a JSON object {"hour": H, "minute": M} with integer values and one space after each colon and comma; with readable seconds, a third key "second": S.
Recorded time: {"hour": 3, "minute": 22}
